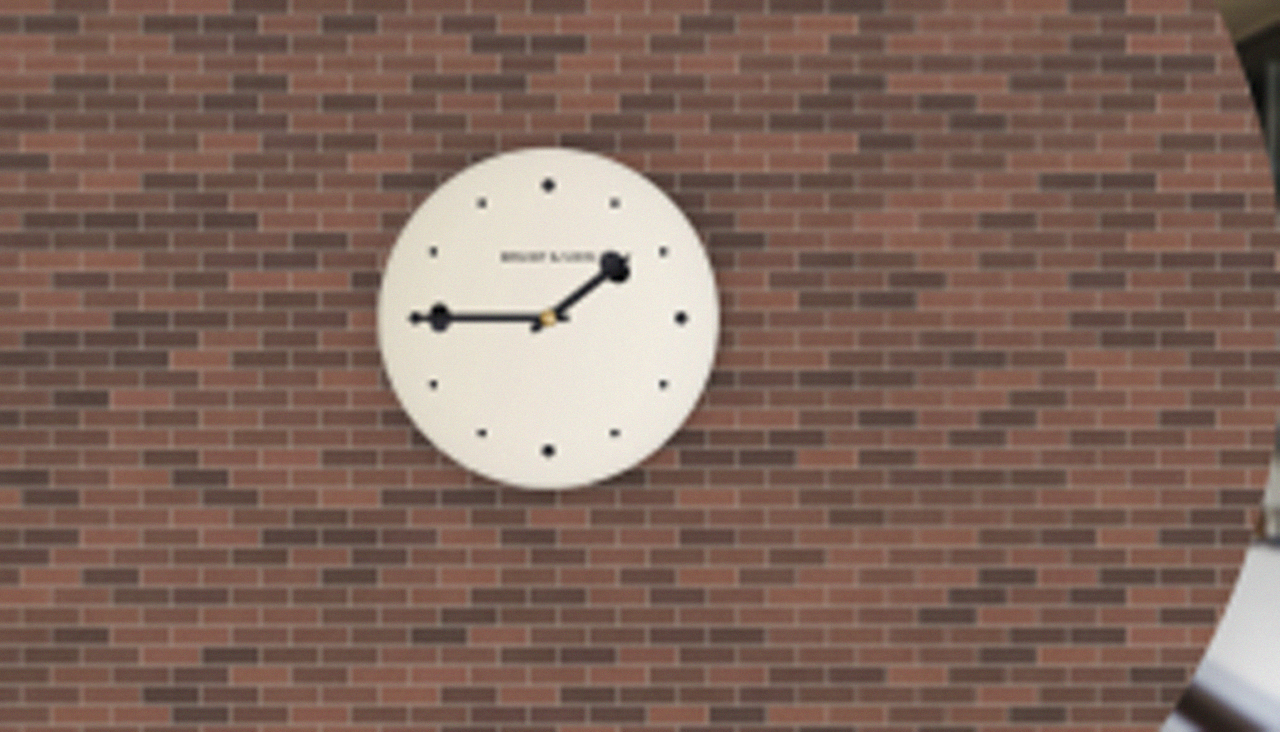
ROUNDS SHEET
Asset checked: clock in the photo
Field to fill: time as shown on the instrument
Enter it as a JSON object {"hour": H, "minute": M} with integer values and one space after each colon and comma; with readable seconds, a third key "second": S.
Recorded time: {"hour": 1, "minute": 45}
